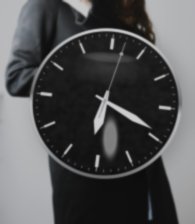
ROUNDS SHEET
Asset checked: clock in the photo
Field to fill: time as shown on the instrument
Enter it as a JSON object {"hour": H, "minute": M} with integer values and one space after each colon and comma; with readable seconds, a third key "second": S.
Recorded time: {"hour": 6, "minute": 19, "second": 2}
